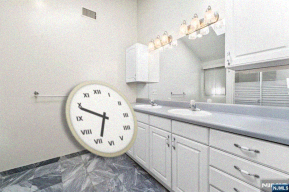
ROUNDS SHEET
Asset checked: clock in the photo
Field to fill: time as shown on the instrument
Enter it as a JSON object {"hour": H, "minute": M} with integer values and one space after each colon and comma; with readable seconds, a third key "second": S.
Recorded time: {"hour": 6, "minute": 49}
